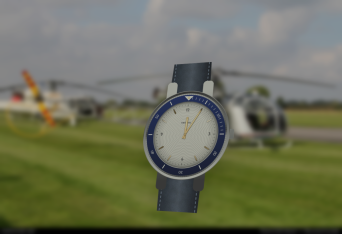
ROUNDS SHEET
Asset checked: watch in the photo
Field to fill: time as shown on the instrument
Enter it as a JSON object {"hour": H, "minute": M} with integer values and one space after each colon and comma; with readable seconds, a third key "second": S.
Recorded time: {"hour": 12, "minute": 5}
